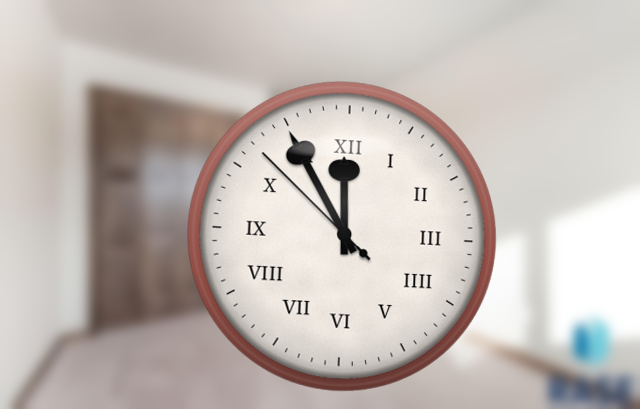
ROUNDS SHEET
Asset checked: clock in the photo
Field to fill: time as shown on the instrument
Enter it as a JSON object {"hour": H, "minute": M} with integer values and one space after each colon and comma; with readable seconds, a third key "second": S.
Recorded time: {"hour": 11, "minute": 54, "second": 52}
